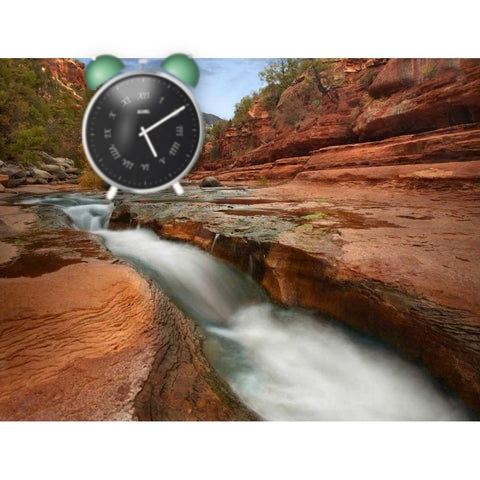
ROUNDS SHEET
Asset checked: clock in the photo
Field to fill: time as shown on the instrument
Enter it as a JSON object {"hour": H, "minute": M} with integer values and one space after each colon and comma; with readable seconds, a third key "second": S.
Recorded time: {"hour": 5, "minute": 10}
